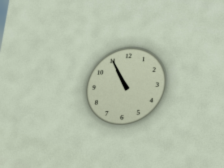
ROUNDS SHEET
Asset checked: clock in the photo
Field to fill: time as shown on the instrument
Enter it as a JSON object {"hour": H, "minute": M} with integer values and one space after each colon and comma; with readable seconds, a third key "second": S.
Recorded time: {"hour": 10, "minute": 55}
